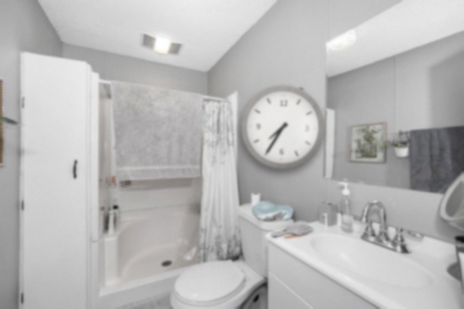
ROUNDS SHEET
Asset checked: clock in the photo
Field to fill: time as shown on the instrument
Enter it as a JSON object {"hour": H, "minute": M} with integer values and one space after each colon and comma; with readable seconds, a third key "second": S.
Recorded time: {"hour": 7, "minute": 35}
